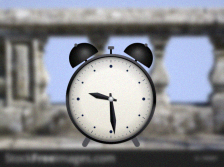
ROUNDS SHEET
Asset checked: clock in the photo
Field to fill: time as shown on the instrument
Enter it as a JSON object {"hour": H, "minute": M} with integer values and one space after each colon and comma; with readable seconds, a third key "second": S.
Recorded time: {"hour": 9, "minute": 29}
